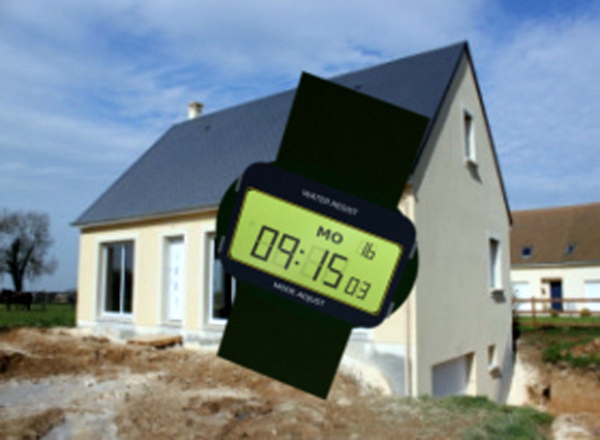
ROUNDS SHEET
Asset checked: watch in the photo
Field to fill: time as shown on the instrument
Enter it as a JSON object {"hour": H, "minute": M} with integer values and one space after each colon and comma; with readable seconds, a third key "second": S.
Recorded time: {"hour": 9, "minute": 15, "second": 3}
